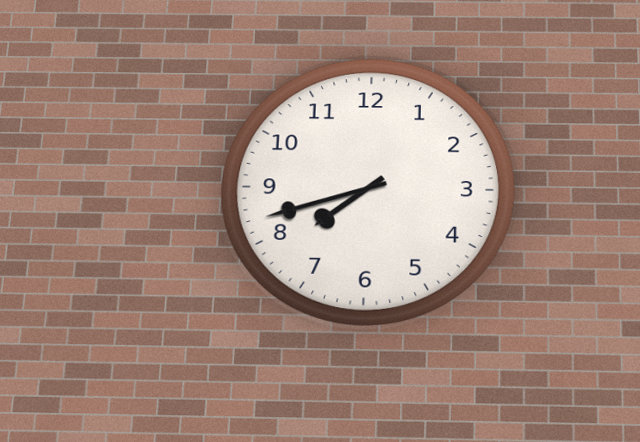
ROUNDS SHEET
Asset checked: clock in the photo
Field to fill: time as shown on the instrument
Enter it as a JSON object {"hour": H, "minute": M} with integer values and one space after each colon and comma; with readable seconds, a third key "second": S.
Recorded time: {"hour": 7, "minute": 42}
